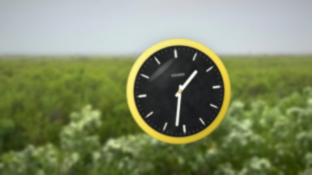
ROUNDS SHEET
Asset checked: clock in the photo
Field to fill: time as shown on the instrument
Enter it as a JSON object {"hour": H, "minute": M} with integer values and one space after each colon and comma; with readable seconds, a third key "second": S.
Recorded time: {"hour": 1, "minute": 32}
